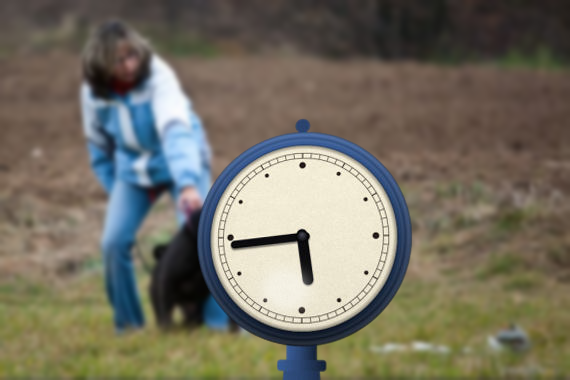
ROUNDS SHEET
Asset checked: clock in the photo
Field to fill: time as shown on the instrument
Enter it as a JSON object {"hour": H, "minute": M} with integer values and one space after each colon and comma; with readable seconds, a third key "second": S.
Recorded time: {"hour": 5, "minute": 44}
